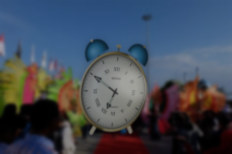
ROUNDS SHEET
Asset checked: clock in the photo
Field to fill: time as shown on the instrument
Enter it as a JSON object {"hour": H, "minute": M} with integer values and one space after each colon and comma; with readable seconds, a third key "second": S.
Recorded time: {"hour": 6, "minute": 50}
